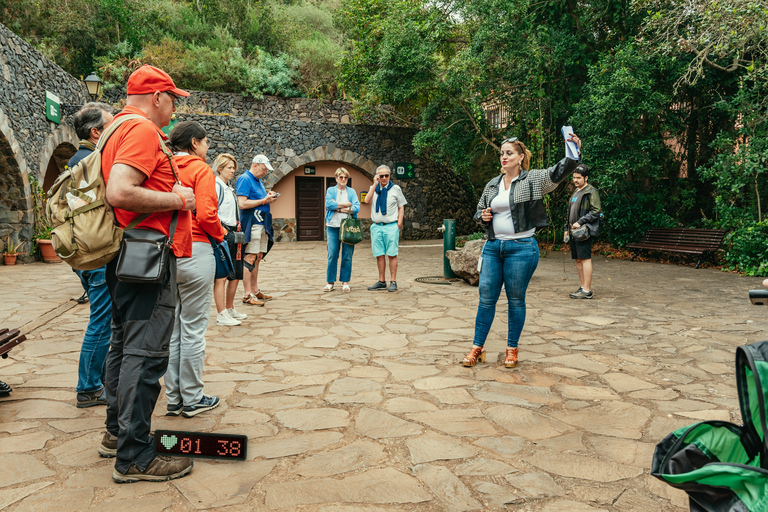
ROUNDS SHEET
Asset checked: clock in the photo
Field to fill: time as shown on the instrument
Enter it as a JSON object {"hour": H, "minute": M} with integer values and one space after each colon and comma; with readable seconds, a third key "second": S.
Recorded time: {"hour": 1, "minute": 38}
